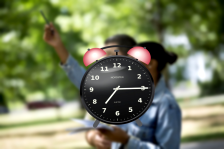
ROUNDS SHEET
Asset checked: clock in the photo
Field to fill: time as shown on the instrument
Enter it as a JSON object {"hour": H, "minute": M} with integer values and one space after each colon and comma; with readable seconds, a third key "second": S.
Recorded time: {"hour": 7, "minute": 15}
